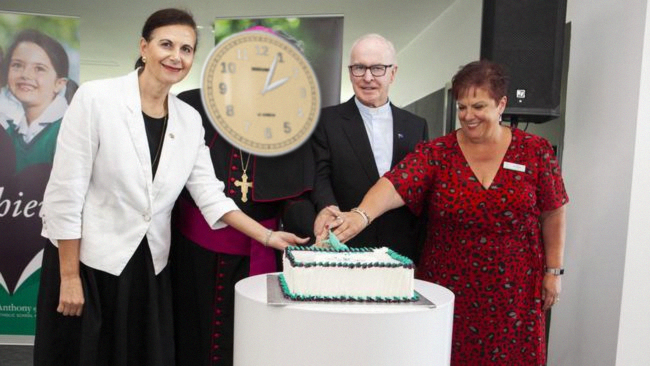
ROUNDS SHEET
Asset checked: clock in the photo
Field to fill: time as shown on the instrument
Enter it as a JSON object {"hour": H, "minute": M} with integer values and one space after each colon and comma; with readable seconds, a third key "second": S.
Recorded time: {"hour": 2, "minute": 4}
